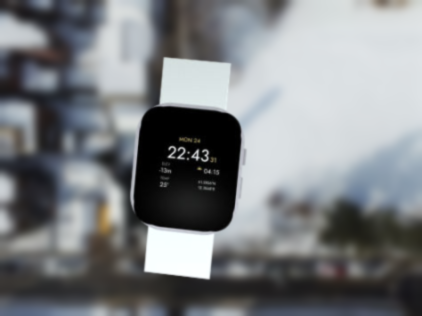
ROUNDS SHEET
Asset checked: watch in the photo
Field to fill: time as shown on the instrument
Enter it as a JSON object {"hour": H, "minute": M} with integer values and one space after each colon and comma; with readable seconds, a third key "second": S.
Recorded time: {"hour": 22, "minute": 43}
